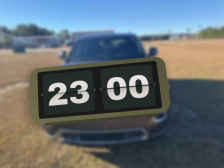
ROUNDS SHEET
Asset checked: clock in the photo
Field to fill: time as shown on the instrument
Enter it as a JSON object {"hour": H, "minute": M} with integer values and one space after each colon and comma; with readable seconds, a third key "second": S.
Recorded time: {"hour": 23, "minute": 0}
